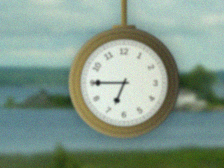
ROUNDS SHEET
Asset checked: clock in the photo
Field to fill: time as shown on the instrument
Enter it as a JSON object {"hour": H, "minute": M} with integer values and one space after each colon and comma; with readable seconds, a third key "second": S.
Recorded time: {"hour": 6, "minute": 45}
